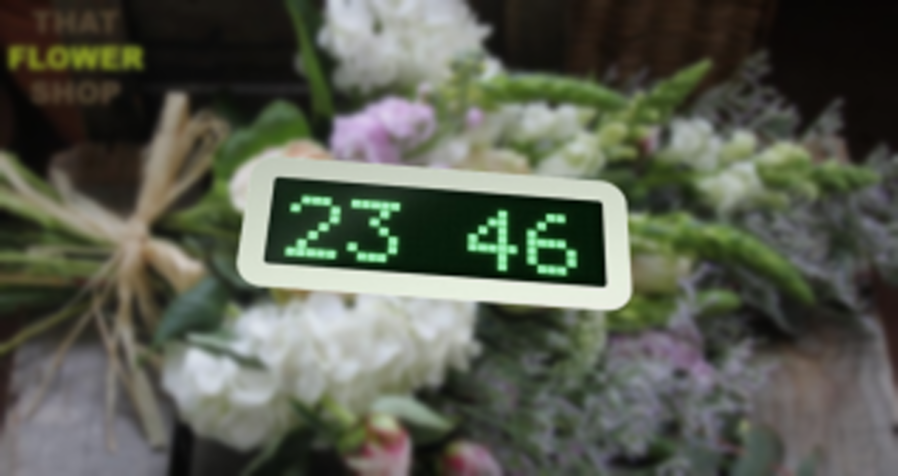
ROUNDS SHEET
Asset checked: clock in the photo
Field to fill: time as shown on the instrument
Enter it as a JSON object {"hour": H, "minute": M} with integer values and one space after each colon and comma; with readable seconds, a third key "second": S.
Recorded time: {"hour": 23, "minute": 46}
